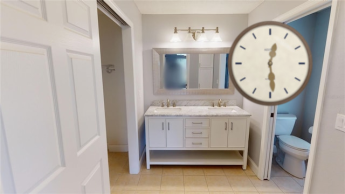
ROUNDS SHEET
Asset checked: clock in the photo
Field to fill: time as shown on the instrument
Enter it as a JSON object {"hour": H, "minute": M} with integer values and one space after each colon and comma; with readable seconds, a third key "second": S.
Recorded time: {"hour": 12, "minute": 29}
